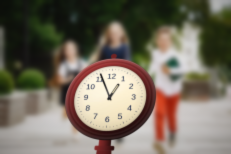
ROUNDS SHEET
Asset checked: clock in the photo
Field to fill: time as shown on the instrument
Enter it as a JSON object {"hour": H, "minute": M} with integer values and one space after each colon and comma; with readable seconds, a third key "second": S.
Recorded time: {"hour": 12, "minute": 56}
